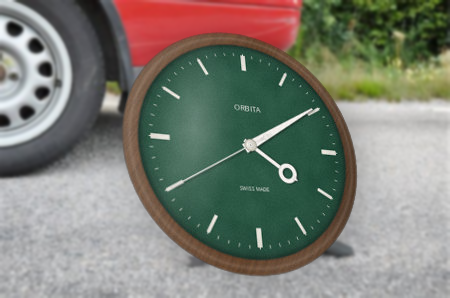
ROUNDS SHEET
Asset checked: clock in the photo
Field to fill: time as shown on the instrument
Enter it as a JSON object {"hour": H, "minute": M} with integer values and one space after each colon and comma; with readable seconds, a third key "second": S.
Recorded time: {"hour": 4, "minute": 9, "second": 40}
